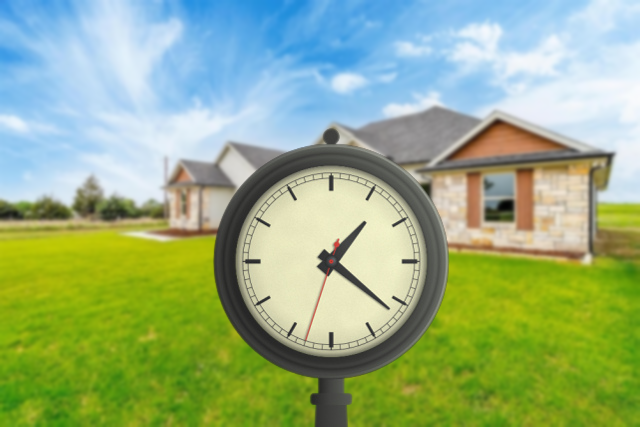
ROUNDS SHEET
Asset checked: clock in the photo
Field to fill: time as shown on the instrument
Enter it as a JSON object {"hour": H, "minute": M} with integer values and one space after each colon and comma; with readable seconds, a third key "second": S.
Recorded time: {"hour": 1, "minute": 21, "second": 33}
